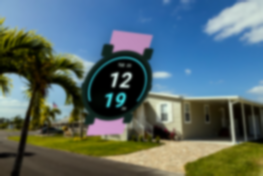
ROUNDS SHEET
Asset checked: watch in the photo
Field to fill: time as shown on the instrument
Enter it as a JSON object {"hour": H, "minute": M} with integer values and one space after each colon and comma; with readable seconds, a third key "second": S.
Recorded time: {"hour": 12, "minute": 19}
